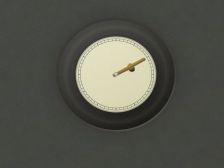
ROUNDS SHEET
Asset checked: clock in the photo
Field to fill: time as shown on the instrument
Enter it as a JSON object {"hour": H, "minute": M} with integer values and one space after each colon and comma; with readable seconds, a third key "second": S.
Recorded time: {"hour": 2, "minute": 10}
